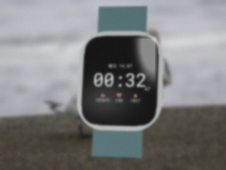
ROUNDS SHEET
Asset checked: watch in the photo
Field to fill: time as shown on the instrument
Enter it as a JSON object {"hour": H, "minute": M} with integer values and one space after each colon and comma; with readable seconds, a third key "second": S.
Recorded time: {"hour": 0, "minute": 32}
